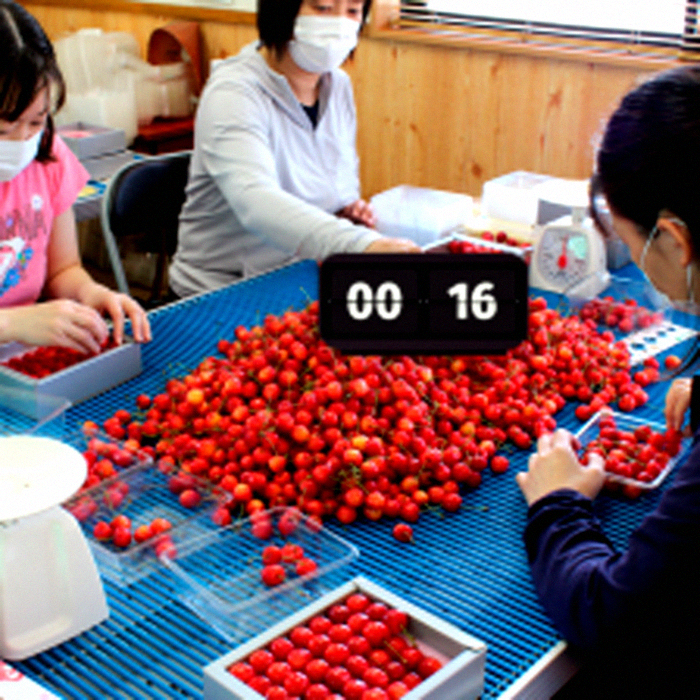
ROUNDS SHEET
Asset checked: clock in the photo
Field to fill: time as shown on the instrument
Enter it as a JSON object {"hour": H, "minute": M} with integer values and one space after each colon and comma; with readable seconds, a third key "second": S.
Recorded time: {"hour": 0, "minute": 16}
